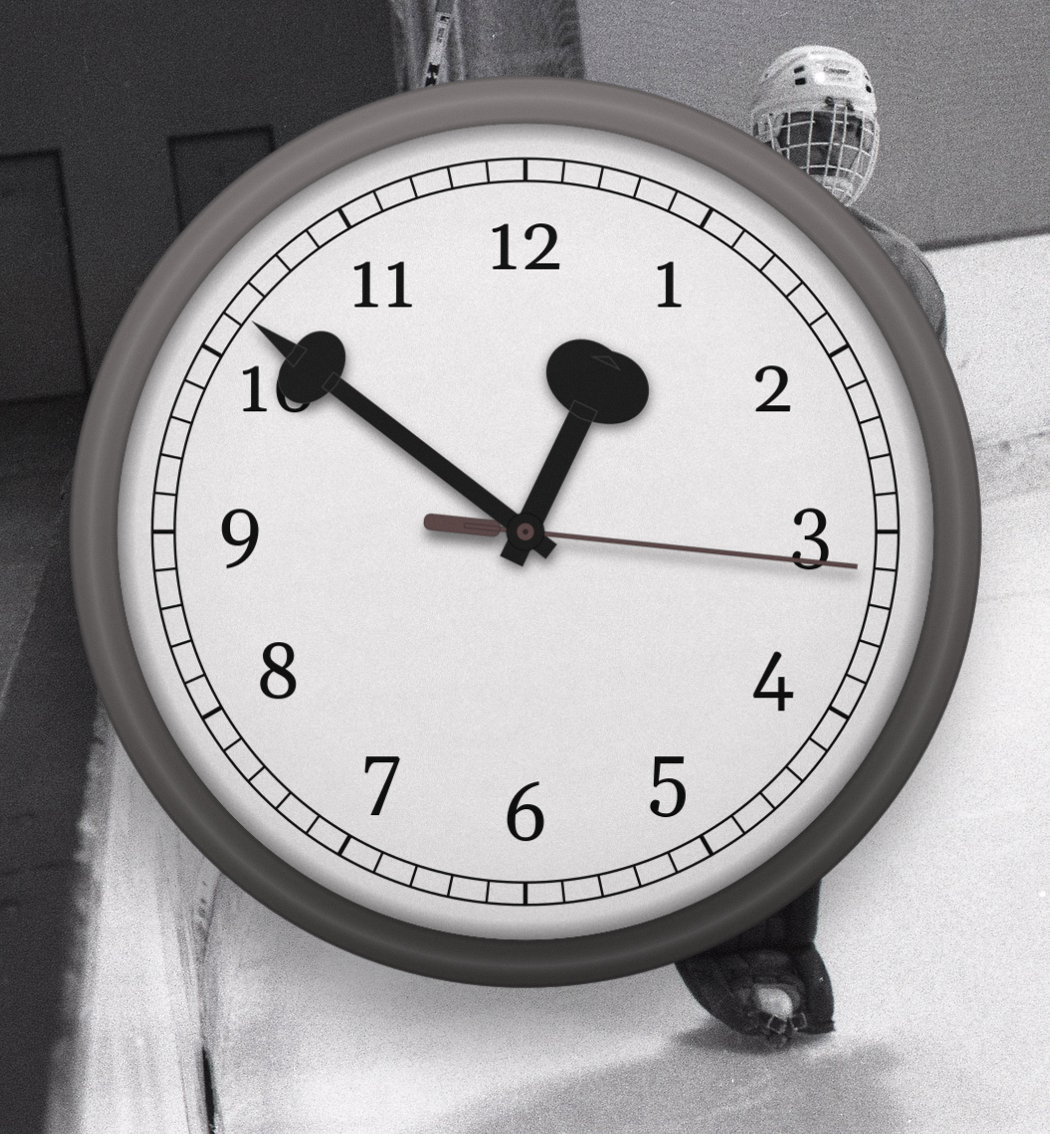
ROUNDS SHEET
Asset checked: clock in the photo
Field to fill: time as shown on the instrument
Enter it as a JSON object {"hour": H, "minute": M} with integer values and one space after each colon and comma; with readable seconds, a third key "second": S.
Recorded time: {"hour": 12, "minute": 51, "second": 16}
